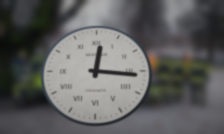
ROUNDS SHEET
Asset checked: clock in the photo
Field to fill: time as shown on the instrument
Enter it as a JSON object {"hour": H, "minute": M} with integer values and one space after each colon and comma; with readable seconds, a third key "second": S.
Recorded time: {"hour": 12, "minute": 16}
